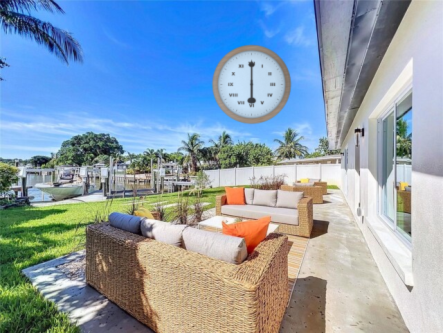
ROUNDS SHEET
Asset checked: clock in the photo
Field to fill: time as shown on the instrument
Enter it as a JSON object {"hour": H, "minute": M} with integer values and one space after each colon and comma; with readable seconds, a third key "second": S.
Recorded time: {"hour": 6, "minute": 0}
